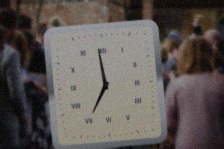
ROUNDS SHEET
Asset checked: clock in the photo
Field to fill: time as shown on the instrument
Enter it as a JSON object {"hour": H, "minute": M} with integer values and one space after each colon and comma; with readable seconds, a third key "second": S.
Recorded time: {"hour": 6, "minute": 59}
